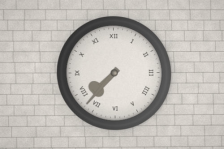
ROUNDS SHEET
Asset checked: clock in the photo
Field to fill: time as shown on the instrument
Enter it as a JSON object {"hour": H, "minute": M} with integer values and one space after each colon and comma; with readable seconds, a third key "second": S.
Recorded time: {"hour": 7, "minute": 37}
